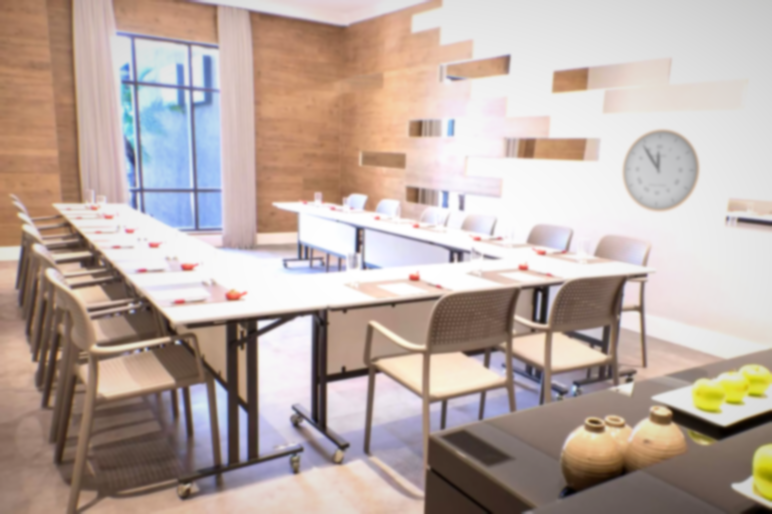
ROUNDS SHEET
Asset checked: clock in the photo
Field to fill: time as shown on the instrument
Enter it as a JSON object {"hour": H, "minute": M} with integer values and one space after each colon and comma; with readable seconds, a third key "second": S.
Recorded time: {"hour": 11, "minute": 54}
